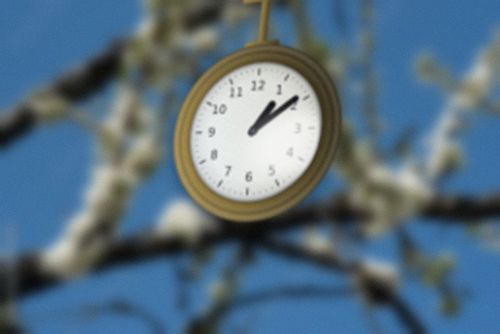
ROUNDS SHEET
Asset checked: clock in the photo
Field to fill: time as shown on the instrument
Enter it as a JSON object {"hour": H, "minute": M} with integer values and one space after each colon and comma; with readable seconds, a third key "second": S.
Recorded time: {"hour": 1, "minute": 9}
